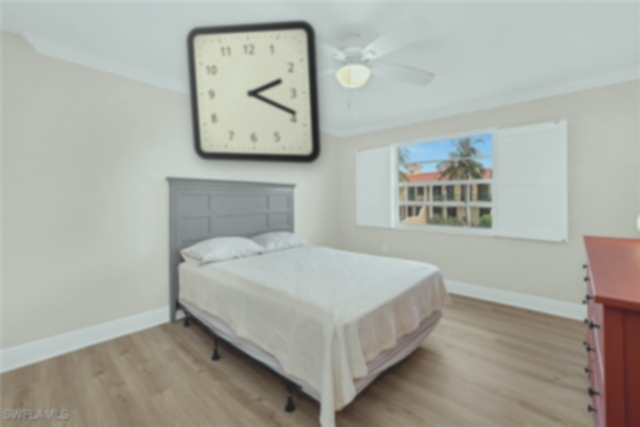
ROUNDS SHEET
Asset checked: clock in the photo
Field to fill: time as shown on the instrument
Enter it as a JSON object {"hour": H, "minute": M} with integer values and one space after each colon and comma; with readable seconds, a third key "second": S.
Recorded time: {"hour": 2, "minute": 19}
